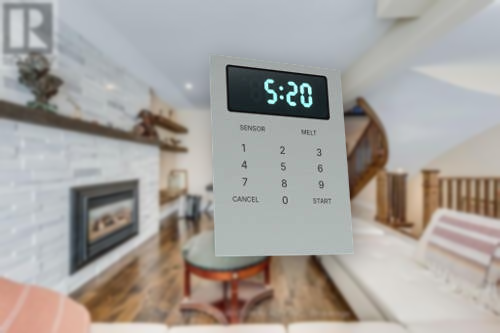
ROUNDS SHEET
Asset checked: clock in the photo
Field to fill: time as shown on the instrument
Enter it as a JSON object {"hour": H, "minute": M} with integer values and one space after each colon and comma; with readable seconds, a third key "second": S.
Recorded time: {"hour": 5, "minute": 20}
